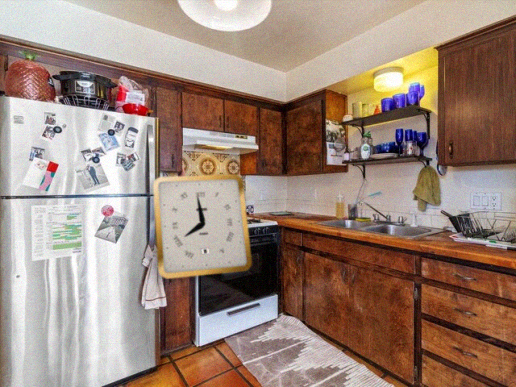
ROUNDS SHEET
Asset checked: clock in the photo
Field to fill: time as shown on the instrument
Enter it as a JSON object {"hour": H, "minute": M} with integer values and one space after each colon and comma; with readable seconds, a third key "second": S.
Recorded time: {"hour": 7, "minute": 59}
